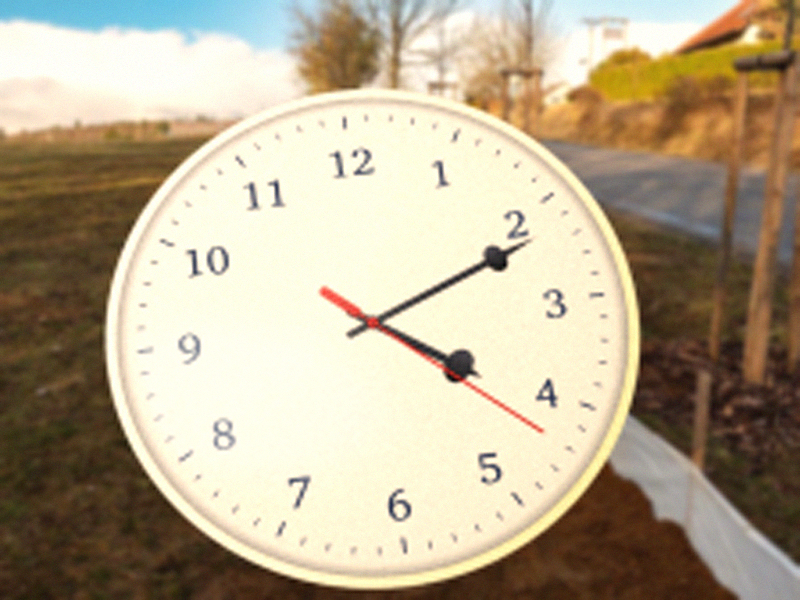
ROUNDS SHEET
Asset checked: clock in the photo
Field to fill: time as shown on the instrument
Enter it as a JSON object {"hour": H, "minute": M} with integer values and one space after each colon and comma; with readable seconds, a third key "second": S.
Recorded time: {"hour": 4, "minute": 11, "second": 22}
